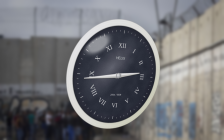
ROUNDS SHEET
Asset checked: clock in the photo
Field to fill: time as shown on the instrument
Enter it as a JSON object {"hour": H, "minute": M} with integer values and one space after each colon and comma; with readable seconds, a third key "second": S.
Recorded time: {"hour": 2, "minute": 44}
